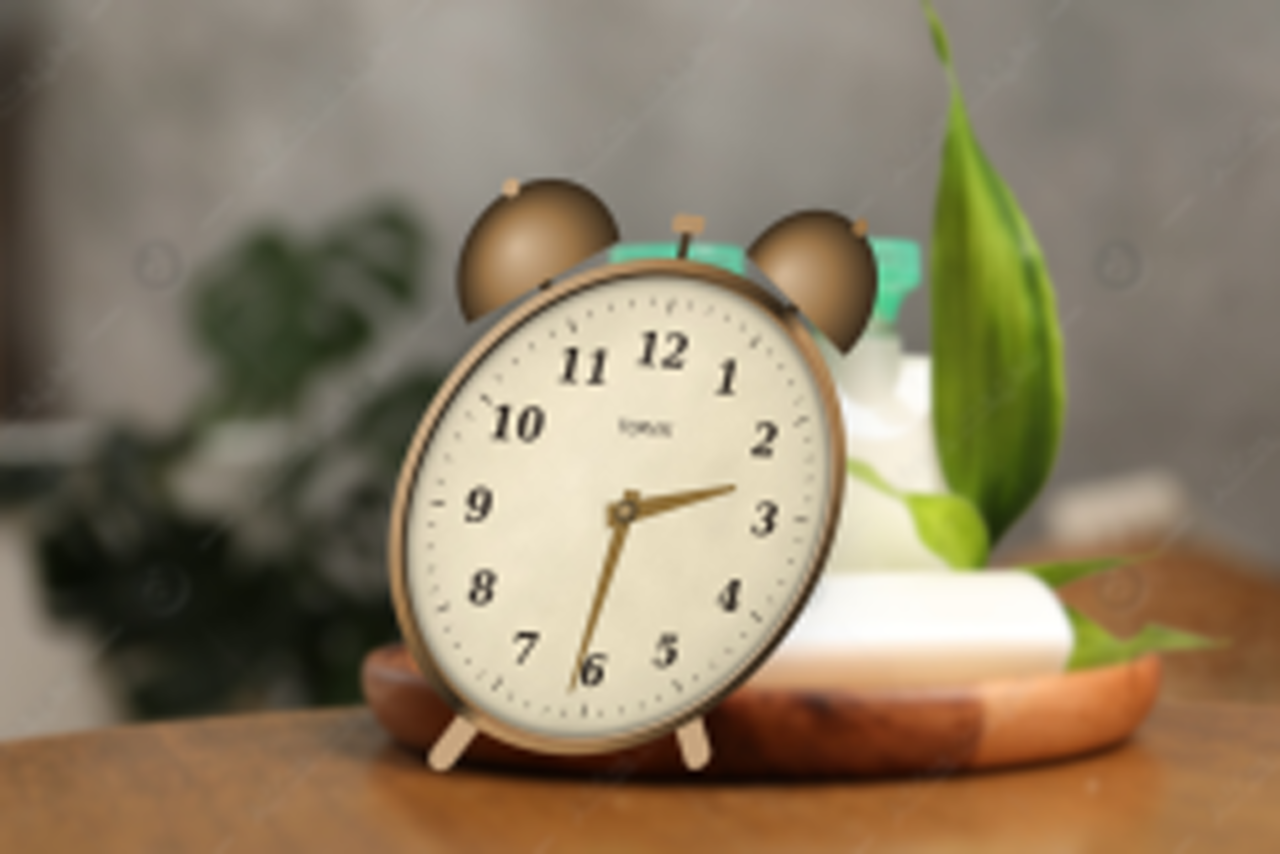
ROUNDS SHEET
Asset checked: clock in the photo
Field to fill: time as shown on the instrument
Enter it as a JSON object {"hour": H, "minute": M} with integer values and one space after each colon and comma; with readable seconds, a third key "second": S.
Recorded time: {"hour": 2, "minute": 31}
